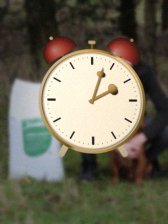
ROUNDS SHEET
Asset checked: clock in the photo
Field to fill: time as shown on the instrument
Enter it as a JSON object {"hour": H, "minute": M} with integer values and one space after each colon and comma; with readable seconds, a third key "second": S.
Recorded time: {"hour": 2, "minute": 3}
